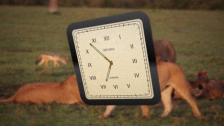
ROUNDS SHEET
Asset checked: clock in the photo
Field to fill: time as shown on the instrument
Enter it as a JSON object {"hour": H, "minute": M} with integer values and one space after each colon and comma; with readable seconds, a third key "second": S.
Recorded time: {"hour": 6, "minute": 53}
